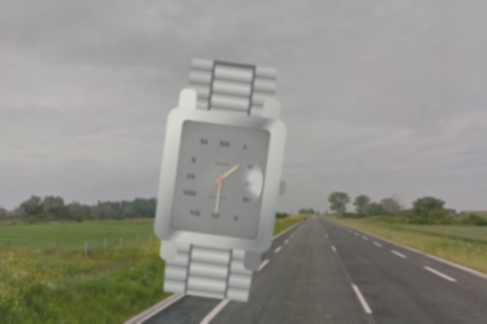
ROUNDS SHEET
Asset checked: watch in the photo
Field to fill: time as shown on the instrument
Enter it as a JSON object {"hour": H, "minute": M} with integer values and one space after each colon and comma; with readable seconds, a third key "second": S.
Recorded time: {"hour": 1, "minute": 30}
